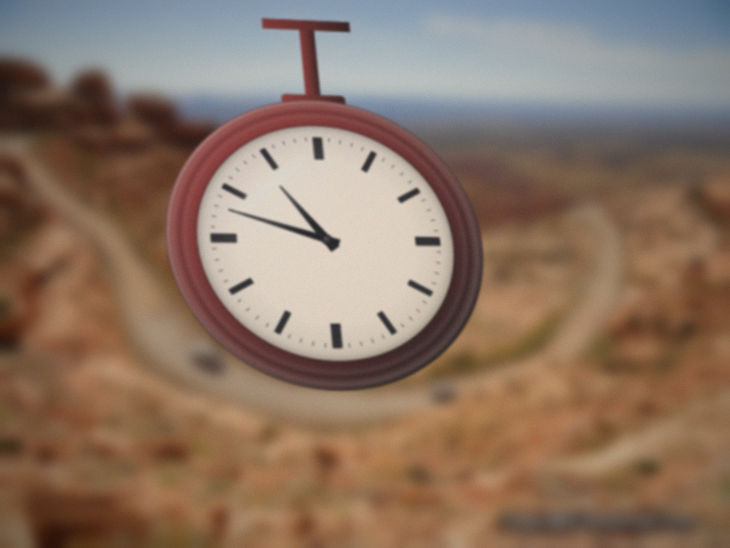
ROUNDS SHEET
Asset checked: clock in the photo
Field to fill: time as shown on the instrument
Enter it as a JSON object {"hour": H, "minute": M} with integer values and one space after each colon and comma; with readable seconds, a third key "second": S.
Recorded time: {"hour": 10, "minute": 48}
